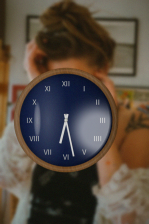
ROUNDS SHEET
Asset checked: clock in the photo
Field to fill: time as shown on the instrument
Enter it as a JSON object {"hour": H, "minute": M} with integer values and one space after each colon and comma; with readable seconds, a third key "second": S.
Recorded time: {"hour": 6, "minute": 28}
